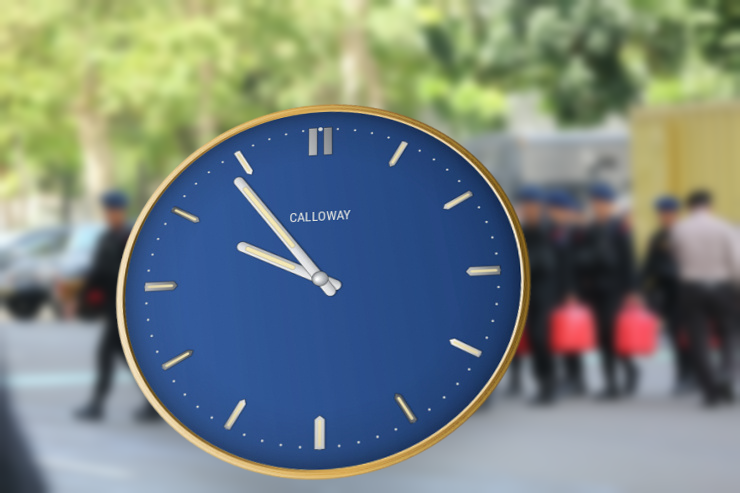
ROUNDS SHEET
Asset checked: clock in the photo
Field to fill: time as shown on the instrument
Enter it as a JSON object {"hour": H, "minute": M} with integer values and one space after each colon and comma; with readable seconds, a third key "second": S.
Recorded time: {"hour": 9, "minute": 54}
